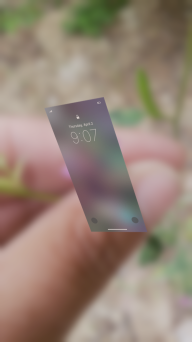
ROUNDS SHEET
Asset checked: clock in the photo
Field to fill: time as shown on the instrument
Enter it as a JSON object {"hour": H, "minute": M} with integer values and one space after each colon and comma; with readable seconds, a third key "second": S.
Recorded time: {"hour": 9, "minute": 7}
